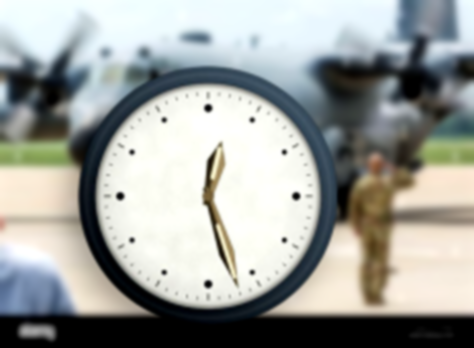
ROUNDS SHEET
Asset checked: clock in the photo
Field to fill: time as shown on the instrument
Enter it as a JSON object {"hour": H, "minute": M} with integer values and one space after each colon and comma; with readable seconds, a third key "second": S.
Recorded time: {"hour": 12, "minute": 27}
